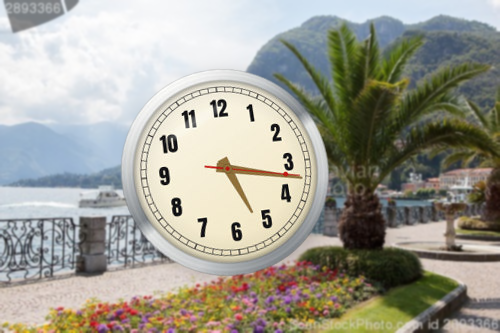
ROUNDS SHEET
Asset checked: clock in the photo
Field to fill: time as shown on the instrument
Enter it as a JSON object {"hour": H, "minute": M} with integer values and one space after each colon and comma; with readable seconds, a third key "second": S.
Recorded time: {"hour": 5, "minute": 17, "second": 17}
